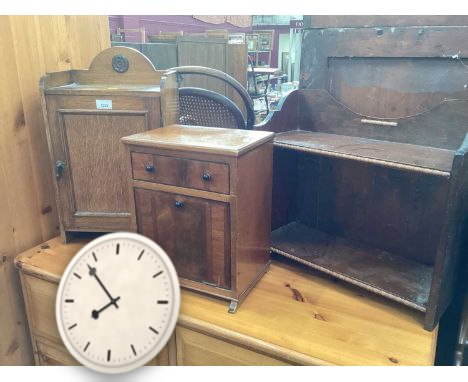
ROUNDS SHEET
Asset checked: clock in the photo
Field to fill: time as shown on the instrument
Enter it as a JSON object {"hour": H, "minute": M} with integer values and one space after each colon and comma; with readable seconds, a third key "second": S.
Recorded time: {"hour": 7, "minute": 53}
